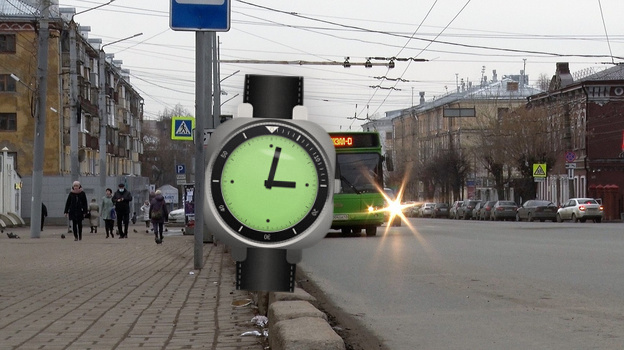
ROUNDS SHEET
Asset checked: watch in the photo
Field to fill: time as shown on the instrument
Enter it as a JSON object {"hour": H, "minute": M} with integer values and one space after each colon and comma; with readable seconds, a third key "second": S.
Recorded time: {"hour": 3, "minute": 2}
